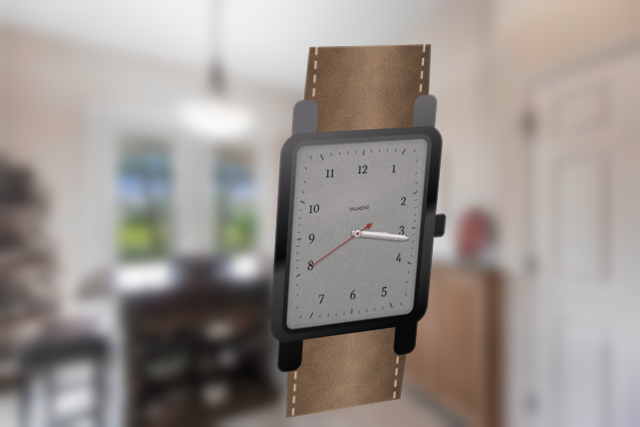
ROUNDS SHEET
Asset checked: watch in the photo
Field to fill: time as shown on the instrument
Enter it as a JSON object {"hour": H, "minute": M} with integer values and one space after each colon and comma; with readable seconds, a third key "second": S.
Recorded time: {"hour": 3, "minute": 16, "second": 40}
